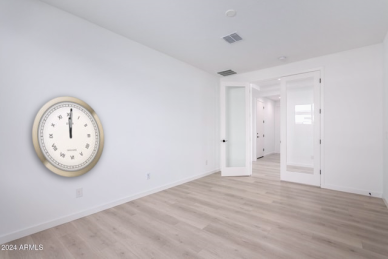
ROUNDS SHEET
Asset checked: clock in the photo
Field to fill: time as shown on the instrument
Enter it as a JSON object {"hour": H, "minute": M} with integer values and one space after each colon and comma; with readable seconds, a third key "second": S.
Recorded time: {"hour": 12, "minute": 1}
